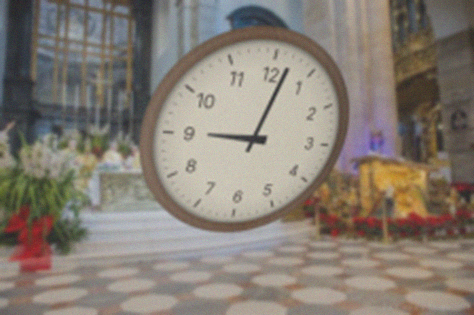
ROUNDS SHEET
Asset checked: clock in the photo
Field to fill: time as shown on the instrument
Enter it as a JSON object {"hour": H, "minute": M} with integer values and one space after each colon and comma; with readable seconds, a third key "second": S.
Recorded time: {"hour": 9, "minute": 2}
